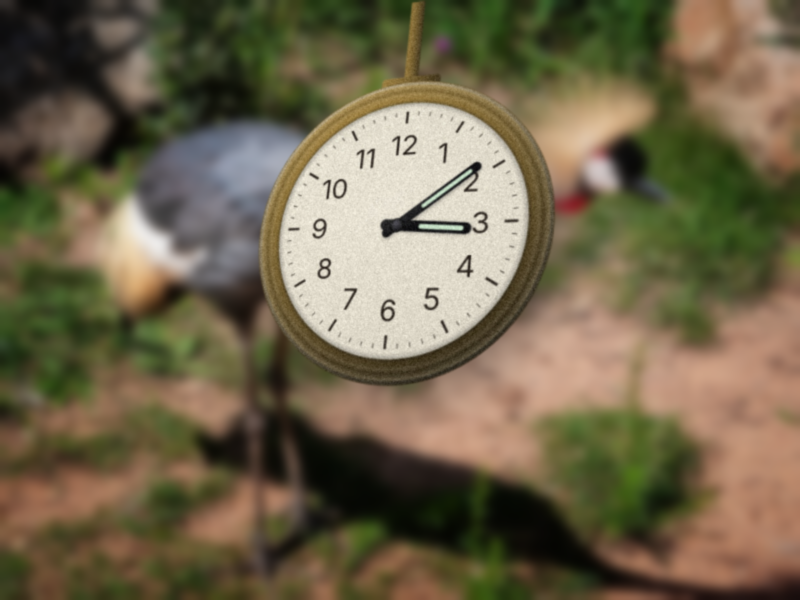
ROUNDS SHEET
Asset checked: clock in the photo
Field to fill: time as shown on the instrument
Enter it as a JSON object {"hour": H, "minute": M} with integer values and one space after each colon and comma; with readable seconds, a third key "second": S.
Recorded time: {"hour": 3, "minute": 9}
